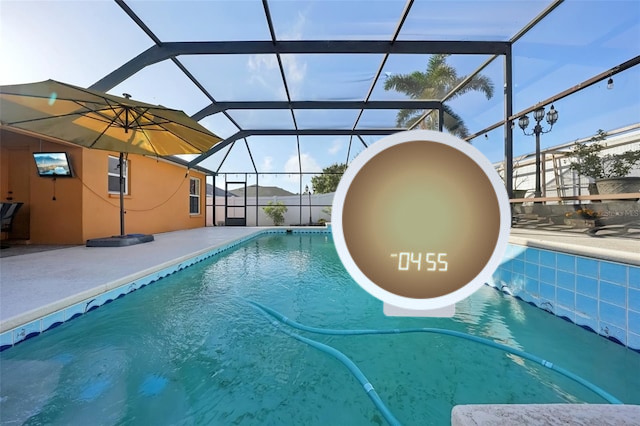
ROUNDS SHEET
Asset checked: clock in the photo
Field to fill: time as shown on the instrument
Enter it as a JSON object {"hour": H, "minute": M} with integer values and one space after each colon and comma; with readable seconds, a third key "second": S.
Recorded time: {"hour": 4, "minute": 55}
